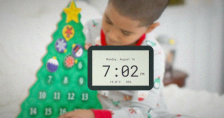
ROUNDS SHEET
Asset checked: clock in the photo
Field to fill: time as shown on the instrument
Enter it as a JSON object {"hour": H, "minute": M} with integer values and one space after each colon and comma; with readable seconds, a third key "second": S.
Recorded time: {"hour": 7, "minute": 2}
